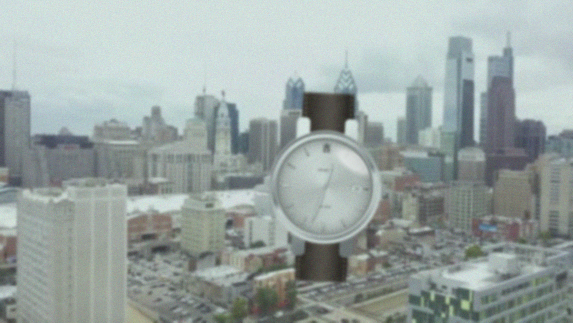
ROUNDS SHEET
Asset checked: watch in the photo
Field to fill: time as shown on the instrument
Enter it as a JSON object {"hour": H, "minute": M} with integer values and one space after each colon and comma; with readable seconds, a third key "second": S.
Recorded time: {"hour": 12, "minute": 33}
